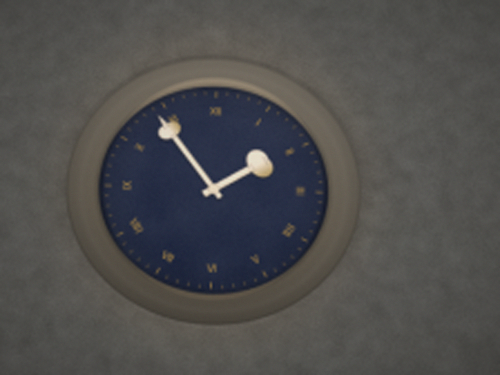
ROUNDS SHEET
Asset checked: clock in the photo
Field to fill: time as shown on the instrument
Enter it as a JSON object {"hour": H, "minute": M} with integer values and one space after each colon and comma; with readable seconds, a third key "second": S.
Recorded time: {"hour": 1, "minute": 54}
